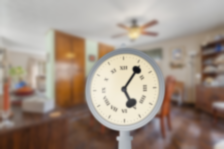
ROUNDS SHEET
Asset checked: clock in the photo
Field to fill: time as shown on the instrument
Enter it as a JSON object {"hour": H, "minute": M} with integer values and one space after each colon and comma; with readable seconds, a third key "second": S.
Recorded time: {"hour": 5, "minute": 6}
